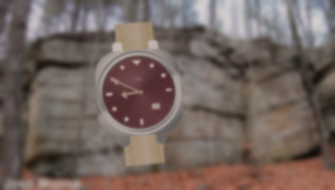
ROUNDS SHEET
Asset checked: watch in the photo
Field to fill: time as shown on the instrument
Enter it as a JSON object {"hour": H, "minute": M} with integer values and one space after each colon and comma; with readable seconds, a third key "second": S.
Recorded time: {"hour": 8, "minute": 50}
